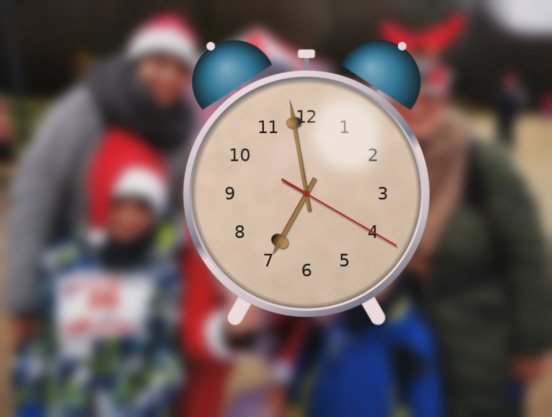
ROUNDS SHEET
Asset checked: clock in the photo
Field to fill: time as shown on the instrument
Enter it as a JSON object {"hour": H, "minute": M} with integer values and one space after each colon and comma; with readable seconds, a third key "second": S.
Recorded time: {"hour": 6, "minute": 58, "second": 20}
